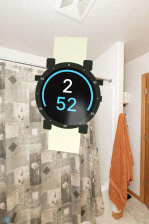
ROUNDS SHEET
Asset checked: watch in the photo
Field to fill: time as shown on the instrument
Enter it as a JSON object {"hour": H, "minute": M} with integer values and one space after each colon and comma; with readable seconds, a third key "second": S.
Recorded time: {"hour": 2, "minute": 52}
